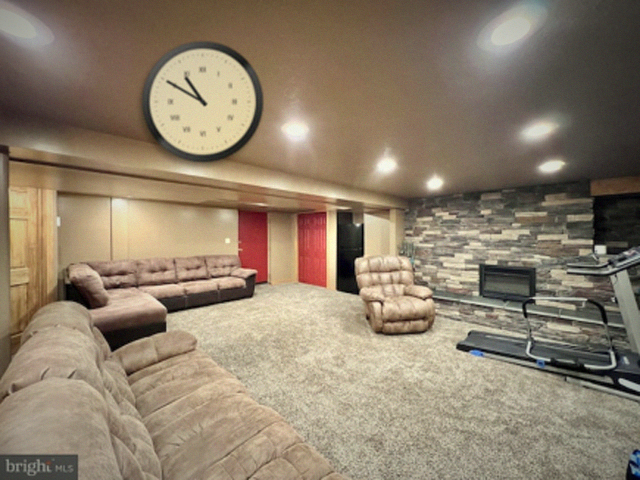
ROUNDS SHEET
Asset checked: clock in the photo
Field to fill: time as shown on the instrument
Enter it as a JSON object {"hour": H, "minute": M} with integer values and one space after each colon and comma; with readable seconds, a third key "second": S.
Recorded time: {"hour": 10, "minute": 50}
